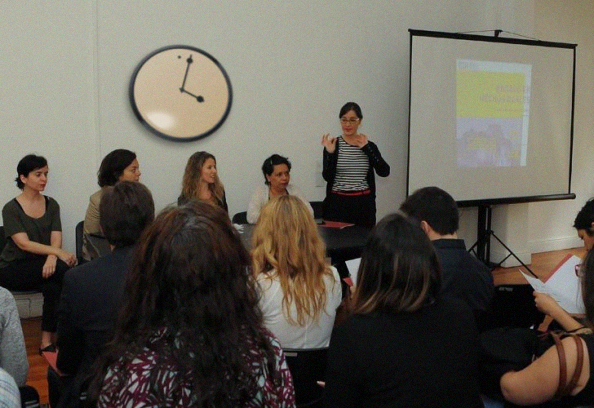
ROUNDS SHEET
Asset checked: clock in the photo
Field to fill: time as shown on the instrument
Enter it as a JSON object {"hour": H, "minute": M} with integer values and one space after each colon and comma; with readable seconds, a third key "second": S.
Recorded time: {"hour": 4, "minute": 3}
